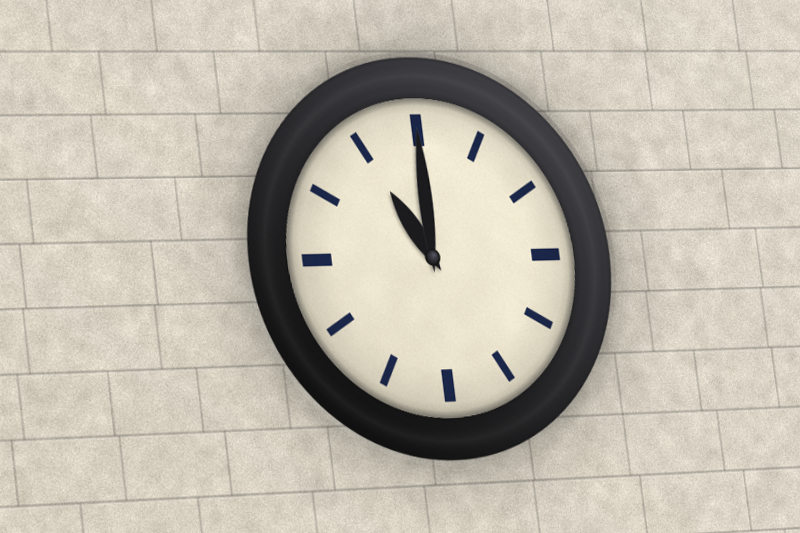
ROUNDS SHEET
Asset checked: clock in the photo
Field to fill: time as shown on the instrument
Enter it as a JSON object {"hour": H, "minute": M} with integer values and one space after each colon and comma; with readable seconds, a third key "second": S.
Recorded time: {"hour": 11, "minute": 0}
